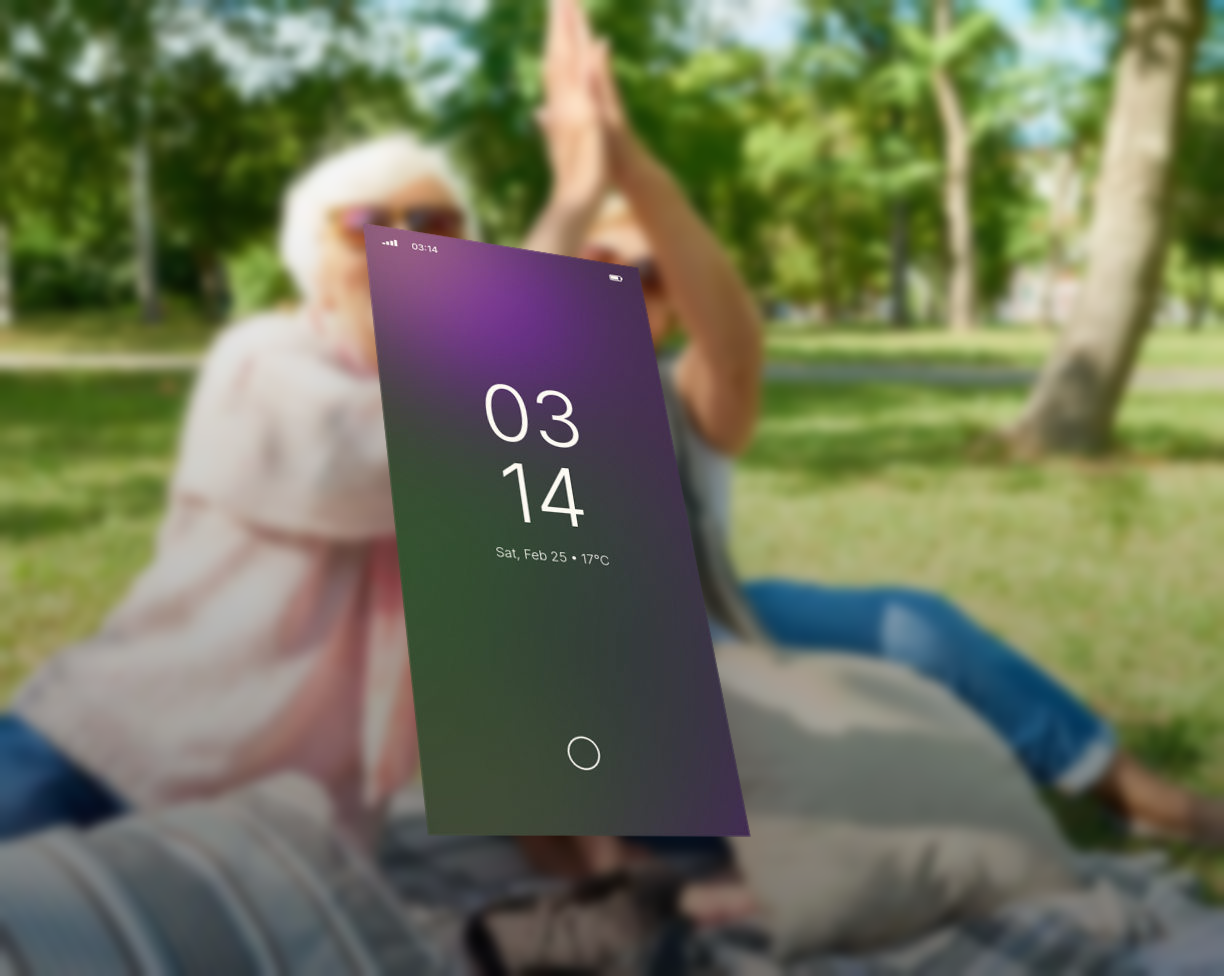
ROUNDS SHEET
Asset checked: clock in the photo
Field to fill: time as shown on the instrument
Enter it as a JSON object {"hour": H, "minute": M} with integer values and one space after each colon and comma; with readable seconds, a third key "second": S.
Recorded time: {"hour": 3, "minute": 14}
